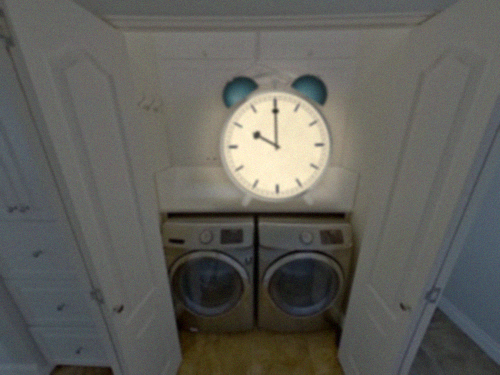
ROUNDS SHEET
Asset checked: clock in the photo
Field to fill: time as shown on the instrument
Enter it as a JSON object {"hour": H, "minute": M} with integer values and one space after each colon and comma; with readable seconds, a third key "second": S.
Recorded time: {"hour": 10, "minute": 0}
